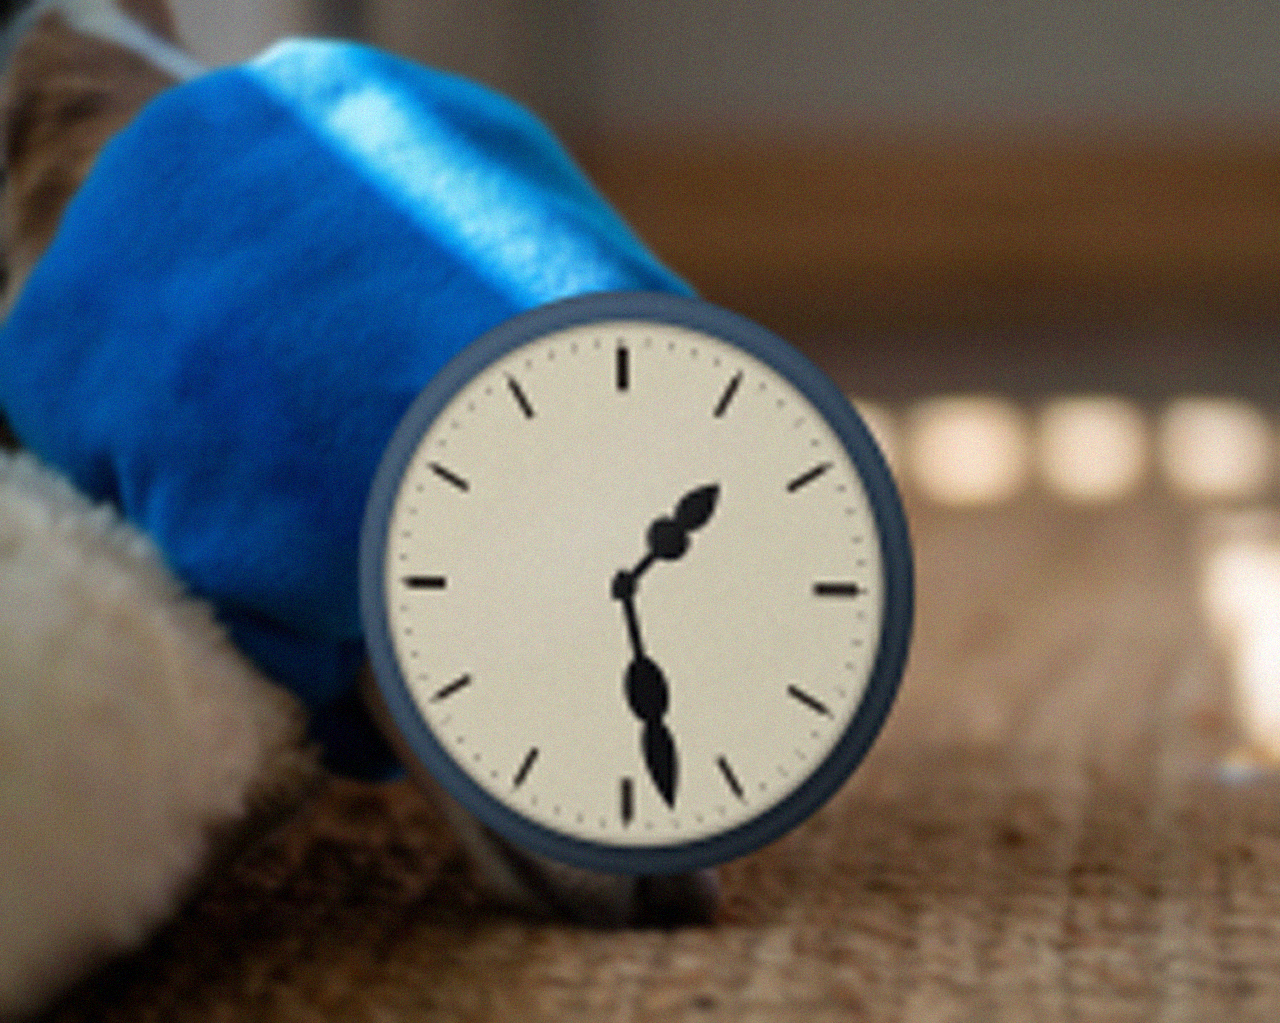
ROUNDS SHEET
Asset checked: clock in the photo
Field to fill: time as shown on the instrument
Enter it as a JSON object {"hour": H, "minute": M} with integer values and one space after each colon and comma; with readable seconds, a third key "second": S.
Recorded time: {"hour": 1, "minute": 28}
